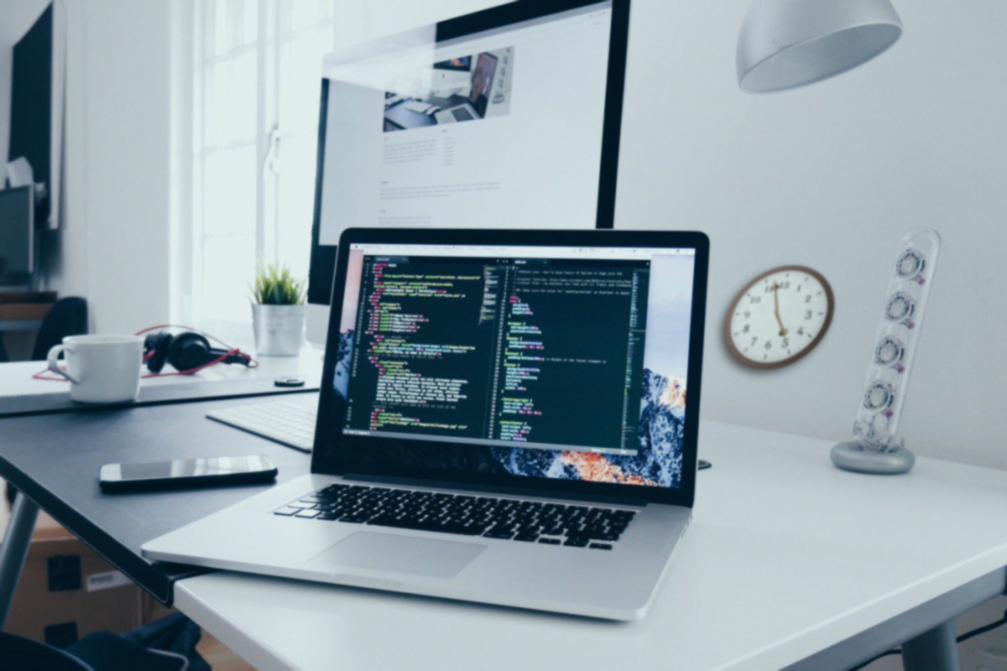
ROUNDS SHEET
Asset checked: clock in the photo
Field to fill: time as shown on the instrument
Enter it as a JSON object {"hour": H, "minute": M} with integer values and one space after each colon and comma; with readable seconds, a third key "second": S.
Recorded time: {"hour": 4, "minute": 57}
